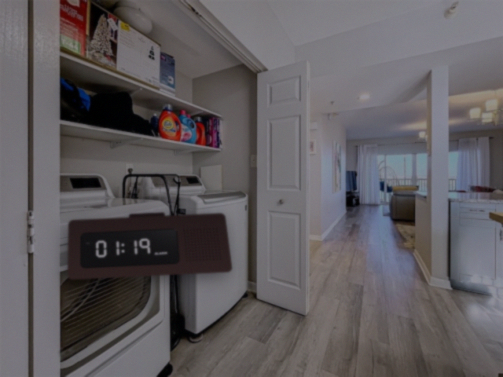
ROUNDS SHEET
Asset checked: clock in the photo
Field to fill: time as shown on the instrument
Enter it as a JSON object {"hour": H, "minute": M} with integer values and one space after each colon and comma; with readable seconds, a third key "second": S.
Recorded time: {"hour": 1, "minute": 19}
